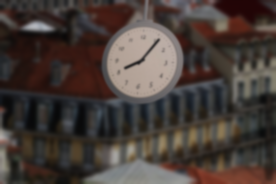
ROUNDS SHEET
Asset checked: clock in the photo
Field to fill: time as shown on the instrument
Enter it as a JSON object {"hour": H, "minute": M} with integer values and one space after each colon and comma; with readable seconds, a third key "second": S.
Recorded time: {"hour": 8, "minute": 6}
